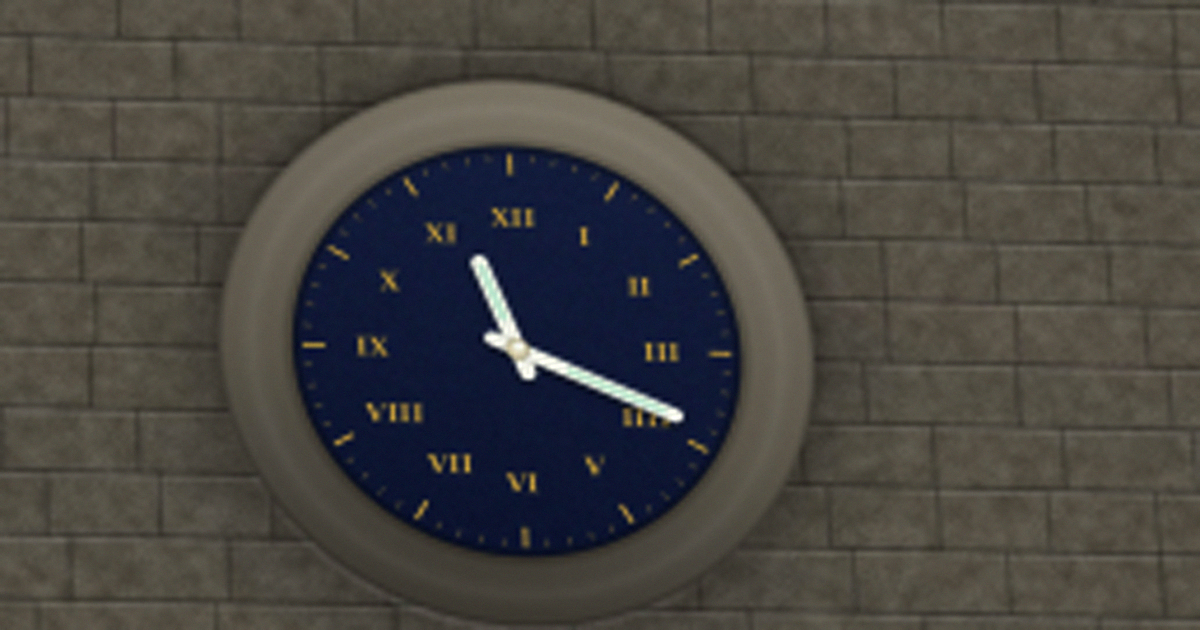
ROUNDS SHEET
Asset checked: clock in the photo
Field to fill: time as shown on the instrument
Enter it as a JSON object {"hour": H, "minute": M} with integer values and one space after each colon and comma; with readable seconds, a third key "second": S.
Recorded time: {"hour": 11, "minute": 19}
